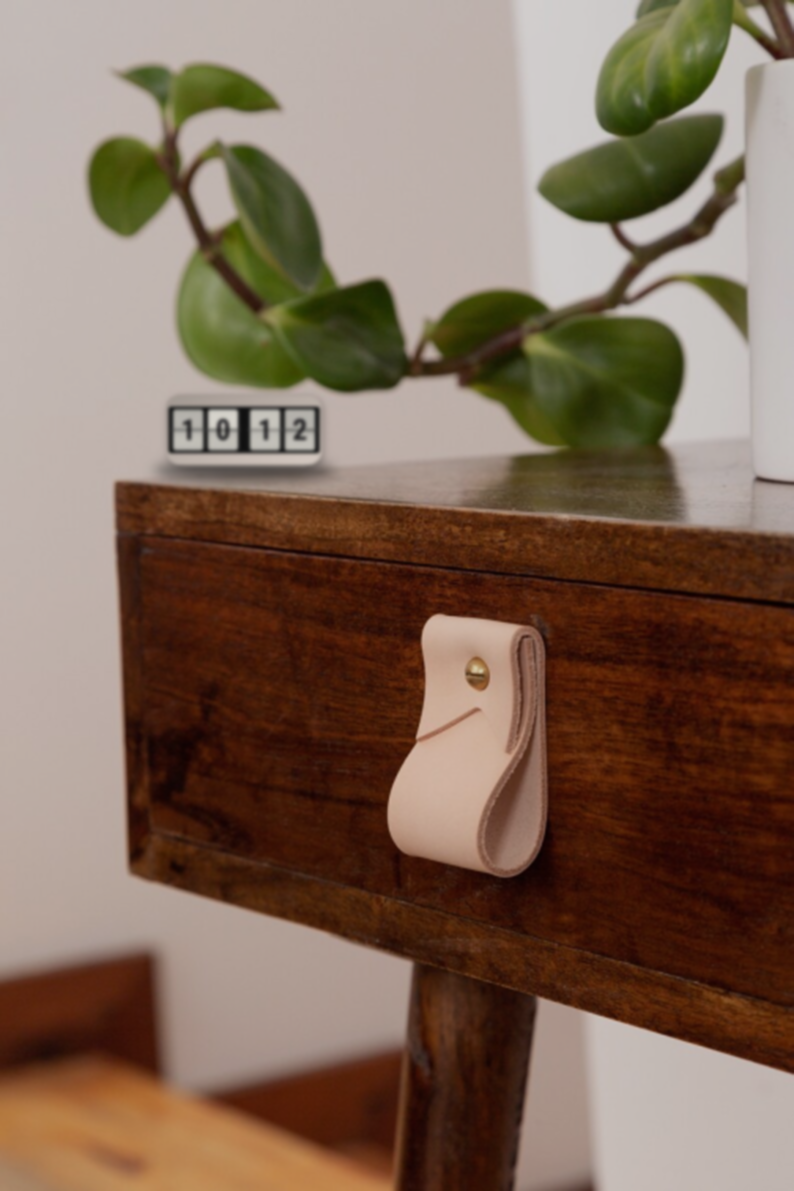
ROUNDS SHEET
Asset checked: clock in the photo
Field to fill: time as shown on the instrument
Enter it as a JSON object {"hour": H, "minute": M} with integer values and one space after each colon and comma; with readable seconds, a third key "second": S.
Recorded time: {"hour": 10, "minute": 12}
